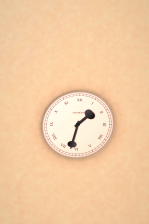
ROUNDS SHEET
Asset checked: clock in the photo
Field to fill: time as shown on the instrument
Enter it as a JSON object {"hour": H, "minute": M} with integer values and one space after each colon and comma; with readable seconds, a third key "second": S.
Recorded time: {"hour": 1, "minute": 32}
